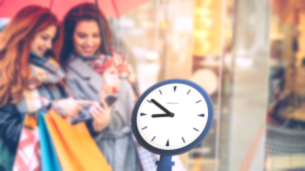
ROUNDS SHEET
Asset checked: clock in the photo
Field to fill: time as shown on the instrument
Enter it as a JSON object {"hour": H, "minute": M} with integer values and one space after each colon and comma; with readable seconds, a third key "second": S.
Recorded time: {"hour": 8, "minute": 51}
